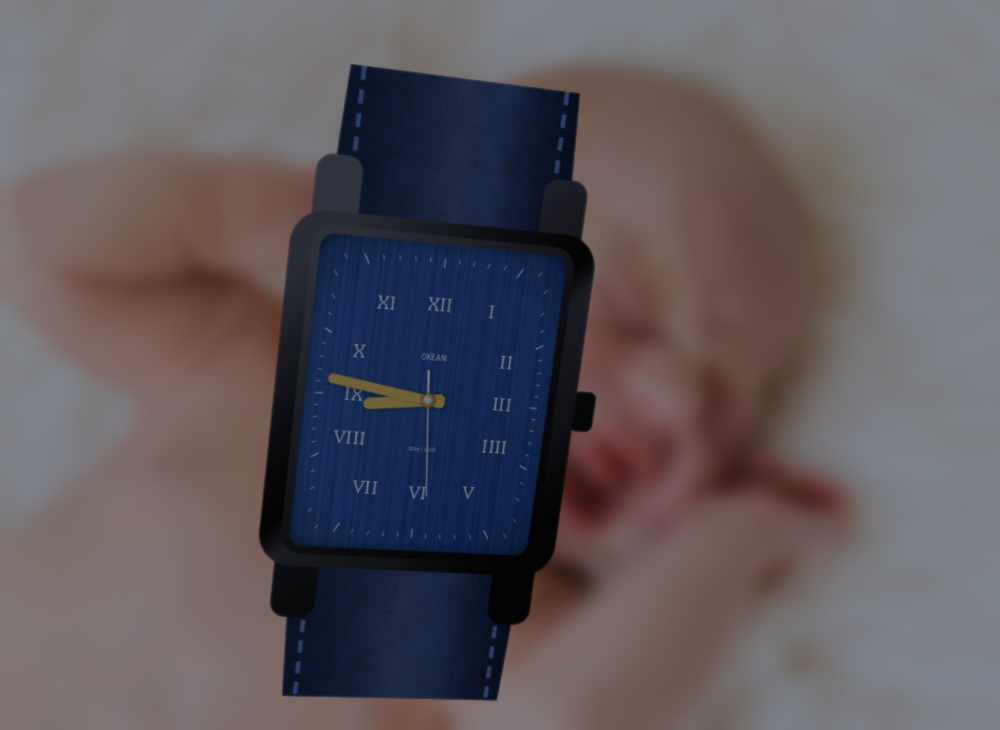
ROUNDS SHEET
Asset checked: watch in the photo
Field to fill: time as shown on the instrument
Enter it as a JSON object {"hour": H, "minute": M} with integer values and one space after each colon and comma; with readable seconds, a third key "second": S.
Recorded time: {"hour": 8, "minute": 46, "second": 29}
